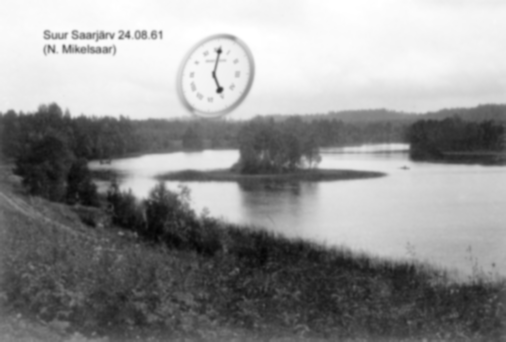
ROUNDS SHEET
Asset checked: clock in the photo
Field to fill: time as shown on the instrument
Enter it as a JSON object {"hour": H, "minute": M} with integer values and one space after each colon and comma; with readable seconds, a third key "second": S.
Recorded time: {"hour": 5, "minute": 1}
